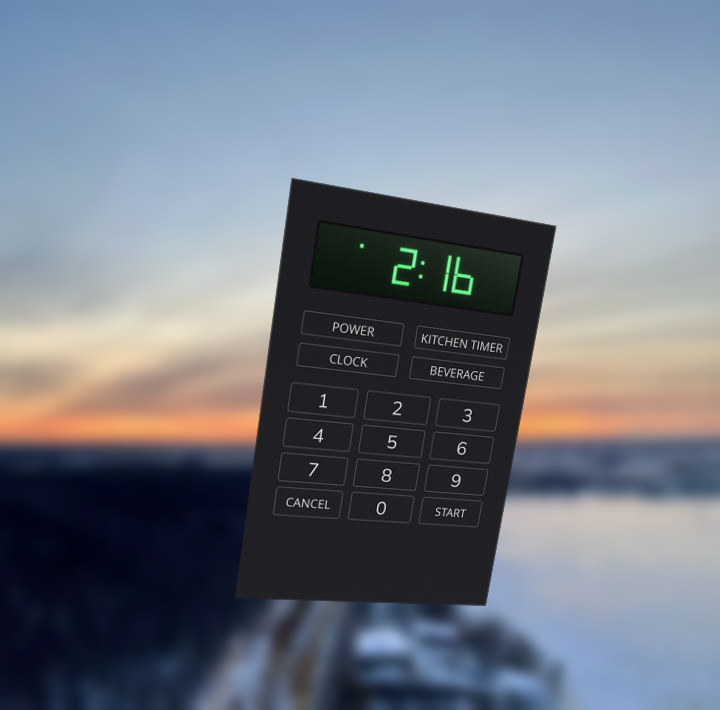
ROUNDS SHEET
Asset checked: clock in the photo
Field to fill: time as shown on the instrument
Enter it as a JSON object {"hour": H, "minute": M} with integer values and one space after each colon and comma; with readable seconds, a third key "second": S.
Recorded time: {"hour": 2, "minute": 16}
